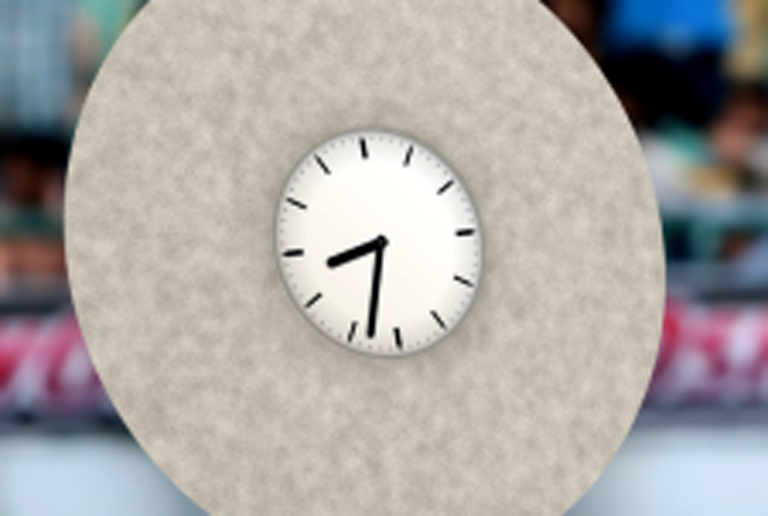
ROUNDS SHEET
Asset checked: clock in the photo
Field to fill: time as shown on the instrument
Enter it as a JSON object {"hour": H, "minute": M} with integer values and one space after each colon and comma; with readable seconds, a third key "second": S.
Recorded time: {"hour": 8, "minute": 33}
